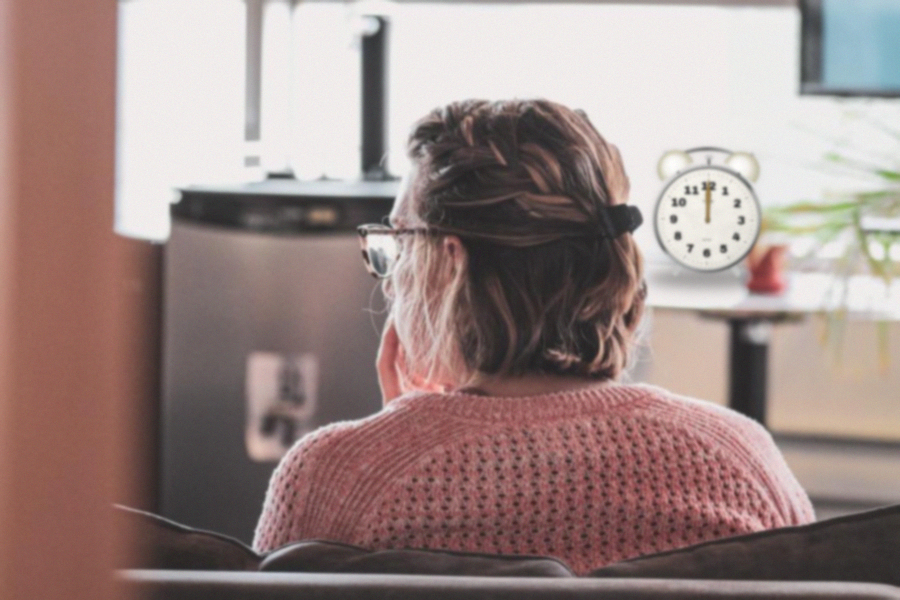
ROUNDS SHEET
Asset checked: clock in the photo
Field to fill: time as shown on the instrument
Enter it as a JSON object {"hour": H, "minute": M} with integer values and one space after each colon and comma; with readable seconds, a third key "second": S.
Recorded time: {"hour": 12, "minute": 0}
